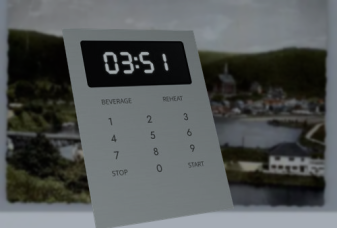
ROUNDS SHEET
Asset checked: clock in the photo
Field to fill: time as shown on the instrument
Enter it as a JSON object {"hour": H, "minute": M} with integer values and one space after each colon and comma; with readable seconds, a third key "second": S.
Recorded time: {"hour": 3, "minute": 51}
